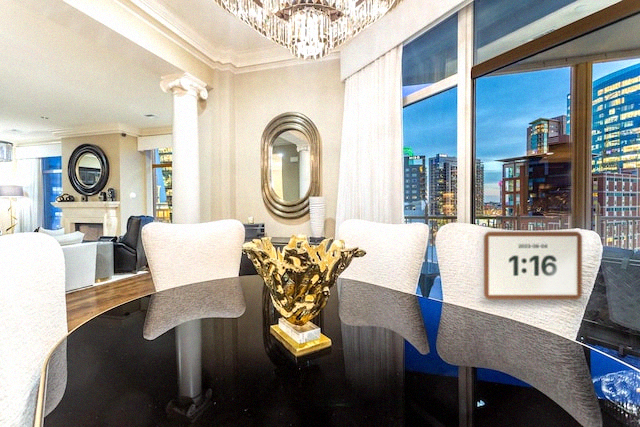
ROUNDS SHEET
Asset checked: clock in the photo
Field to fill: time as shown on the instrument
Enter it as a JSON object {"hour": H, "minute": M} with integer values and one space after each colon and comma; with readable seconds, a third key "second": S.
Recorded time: {"hour": 1, "minute": 16}
